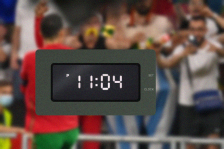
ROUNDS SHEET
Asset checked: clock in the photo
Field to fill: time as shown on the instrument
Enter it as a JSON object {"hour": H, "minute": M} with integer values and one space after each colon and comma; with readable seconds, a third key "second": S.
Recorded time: {"hour": 11, "minute": 4}
